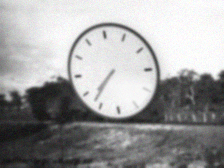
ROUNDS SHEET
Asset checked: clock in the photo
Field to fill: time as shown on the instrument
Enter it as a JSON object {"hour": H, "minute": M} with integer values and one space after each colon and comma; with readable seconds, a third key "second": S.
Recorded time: {"hour": 7, "minute": 37}
